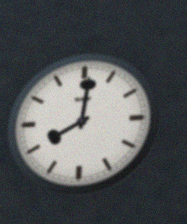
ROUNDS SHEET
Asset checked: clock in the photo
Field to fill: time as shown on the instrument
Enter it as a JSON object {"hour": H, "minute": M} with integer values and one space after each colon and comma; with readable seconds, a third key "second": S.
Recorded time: {"hour": 8, "minute": 1}
